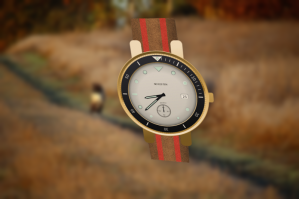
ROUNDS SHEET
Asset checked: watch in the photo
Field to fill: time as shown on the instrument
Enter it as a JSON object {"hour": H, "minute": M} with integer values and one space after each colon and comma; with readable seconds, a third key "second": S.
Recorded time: {"hour": 8, "minute": 38}
